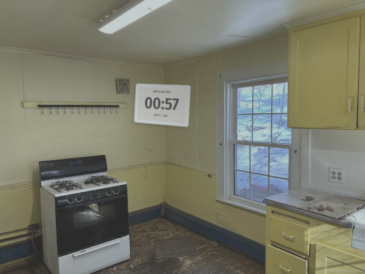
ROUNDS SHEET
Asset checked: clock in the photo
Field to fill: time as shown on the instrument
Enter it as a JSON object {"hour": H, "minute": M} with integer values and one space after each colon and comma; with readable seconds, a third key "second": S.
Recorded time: {"hour": 0, "minute": 57}
